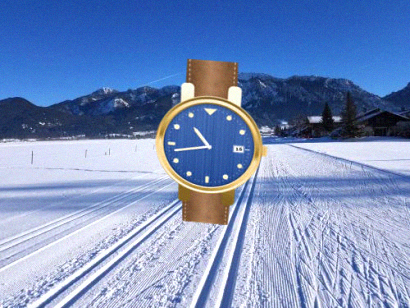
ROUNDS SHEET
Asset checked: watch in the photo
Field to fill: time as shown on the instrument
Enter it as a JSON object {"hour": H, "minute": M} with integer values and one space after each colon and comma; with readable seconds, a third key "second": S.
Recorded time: {"hour": 10, "minute": 43}
